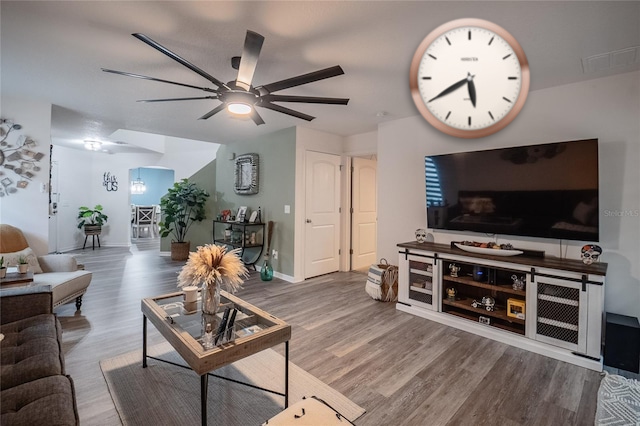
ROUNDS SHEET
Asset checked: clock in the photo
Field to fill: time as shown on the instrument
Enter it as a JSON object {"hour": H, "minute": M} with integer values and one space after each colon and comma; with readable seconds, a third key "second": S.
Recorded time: {"hour": 5, "minute": 40}
